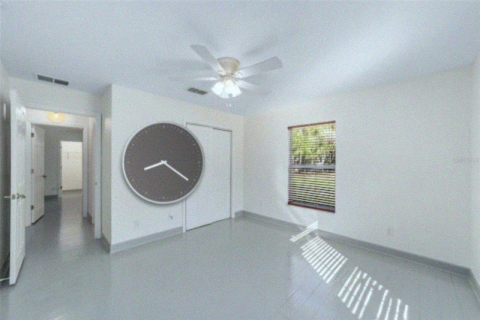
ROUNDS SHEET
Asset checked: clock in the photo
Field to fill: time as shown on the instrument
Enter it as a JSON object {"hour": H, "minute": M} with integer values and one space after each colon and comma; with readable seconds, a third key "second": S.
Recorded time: {"hour": 8, "minute": 21}
